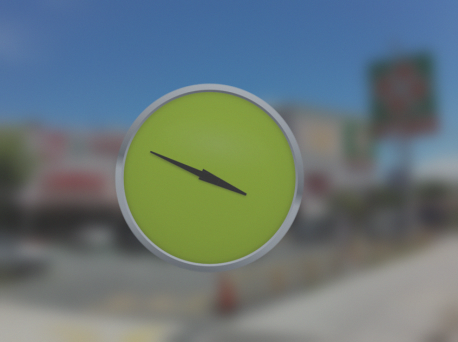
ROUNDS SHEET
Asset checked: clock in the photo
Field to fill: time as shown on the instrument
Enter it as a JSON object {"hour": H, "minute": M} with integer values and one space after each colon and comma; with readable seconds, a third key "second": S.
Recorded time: {"hour": 3, "minute": 49}
